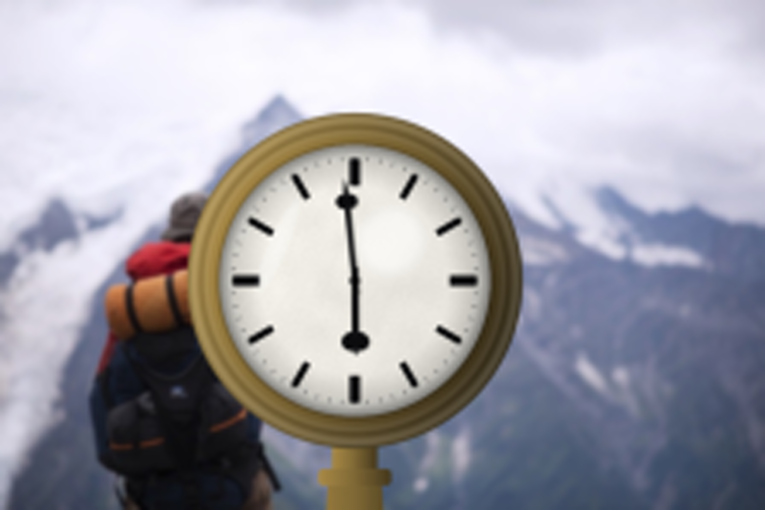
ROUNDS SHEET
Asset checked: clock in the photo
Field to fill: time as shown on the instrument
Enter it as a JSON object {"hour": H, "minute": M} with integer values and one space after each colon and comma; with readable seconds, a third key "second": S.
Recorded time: {"hour": 5, "minute": 59}
